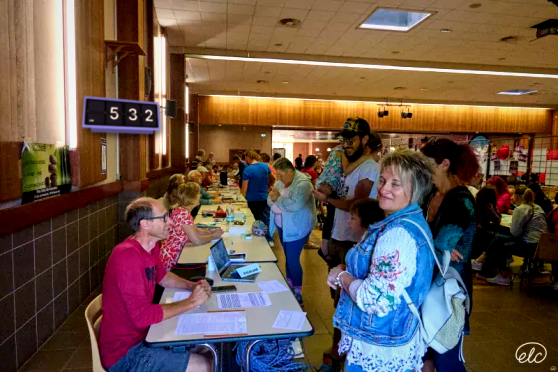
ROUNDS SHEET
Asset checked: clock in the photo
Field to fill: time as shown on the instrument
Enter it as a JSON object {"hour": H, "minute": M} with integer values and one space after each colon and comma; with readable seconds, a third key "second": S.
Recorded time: {"hour": 5, "minute": 32}
